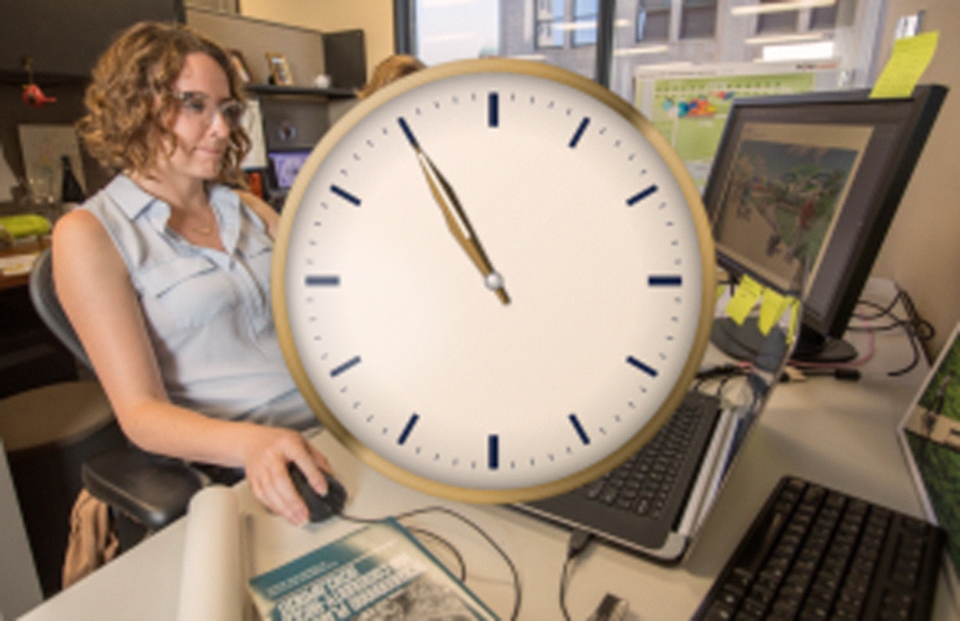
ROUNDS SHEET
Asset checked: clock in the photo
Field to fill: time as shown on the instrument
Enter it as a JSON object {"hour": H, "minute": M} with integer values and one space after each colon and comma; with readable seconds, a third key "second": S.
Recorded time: {"hour": 10, "minute": 55}
